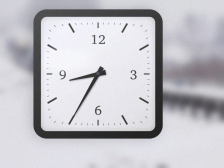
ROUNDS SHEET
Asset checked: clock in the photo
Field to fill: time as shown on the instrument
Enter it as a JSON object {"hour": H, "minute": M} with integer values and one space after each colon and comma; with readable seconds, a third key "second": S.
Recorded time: {"hour": 8, "minute": 35}
